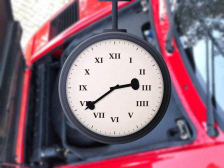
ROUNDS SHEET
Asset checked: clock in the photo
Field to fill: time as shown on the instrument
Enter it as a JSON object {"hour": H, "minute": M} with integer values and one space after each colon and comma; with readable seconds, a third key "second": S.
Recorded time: {"hour": 2, "minute": 39}
